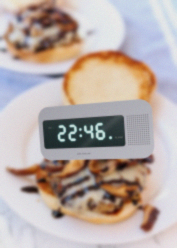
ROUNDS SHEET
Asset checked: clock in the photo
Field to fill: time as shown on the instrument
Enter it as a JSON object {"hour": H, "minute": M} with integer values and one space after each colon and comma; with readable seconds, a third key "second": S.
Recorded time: {"hour": 22, "minute": 46}
